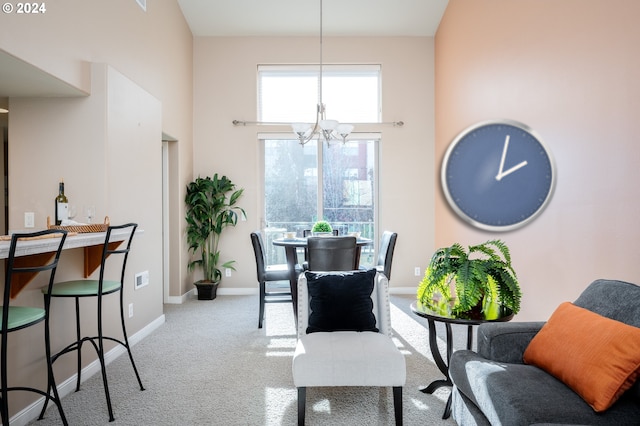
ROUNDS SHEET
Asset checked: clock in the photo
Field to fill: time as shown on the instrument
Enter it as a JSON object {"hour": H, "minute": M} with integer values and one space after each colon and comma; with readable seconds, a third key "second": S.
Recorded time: {"hour": 2, "minute": 2}
